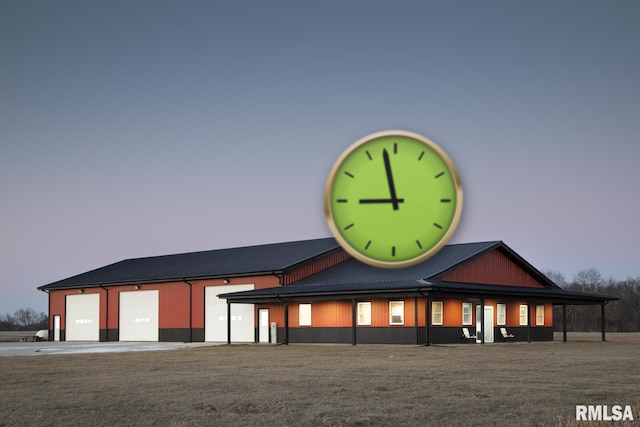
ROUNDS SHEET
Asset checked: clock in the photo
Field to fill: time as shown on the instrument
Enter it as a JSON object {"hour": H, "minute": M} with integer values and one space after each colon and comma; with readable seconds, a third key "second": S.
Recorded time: {"hour": 8, "minute": 58}
